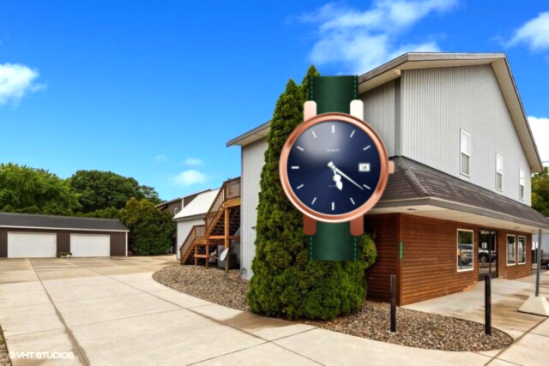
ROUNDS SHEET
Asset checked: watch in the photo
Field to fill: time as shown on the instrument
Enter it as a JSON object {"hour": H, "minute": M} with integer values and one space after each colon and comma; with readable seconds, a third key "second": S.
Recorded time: {"hour": 5, "minute": 21}
